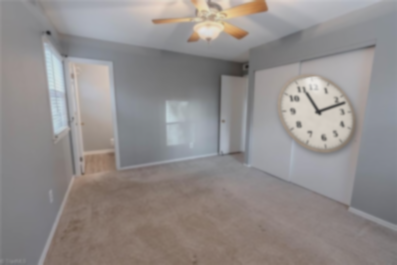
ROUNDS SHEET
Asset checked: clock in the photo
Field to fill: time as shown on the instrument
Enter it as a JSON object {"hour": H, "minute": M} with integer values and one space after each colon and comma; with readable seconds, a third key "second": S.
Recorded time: {"hour": 11, "minute": 12}
